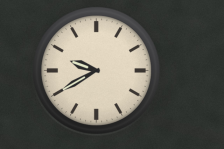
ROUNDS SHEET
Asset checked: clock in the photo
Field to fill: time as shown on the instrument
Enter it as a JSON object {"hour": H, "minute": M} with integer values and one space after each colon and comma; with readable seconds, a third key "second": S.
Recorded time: {"hour": 9, "minute": 40}
